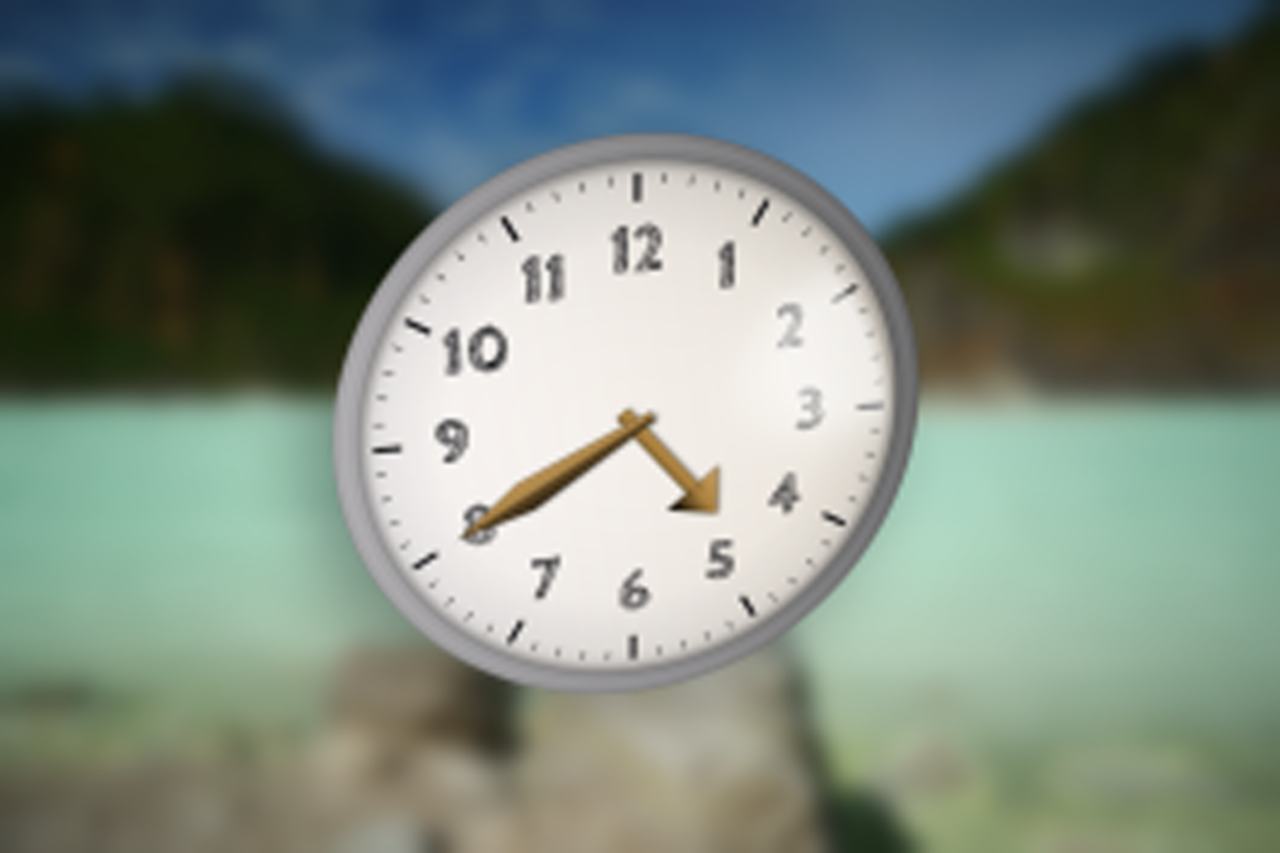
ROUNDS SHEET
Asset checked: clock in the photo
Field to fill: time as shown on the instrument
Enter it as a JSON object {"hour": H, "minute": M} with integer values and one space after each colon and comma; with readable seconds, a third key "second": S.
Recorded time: {"hour": 4, "minute": 40}
